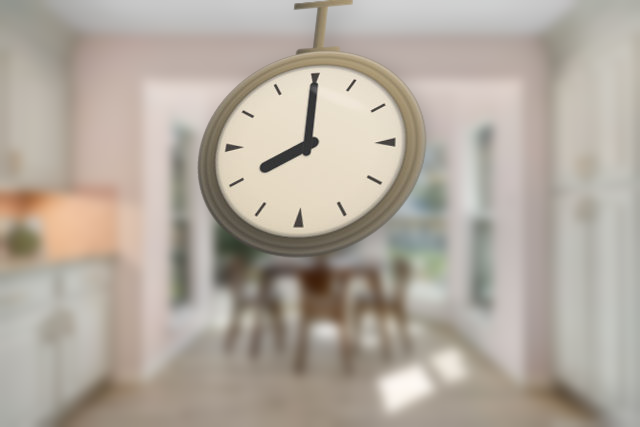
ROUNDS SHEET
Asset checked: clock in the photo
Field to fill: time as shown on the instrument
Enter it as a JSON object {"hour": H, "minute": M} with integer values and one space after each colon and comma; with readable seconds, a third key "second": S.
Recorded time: {"hour": 8, "minute": 0}
